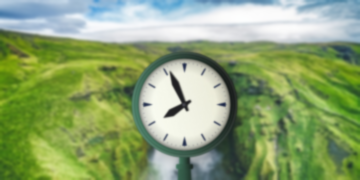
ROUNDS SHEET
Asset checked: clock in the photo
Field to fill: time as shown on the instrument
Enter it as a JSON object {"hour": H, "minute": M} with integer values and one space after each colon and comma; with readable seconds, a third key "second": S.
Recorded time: {"hour": 7, "minute": 56}
